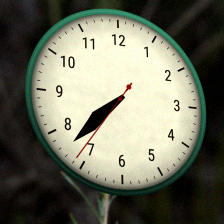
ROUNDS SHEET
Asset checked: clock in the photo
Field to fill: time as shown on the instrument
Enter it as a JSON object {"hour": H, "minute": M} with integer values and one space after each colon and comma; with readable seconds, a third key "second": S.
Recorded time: {"hour": 7, "minute": 37, "second": 36}
